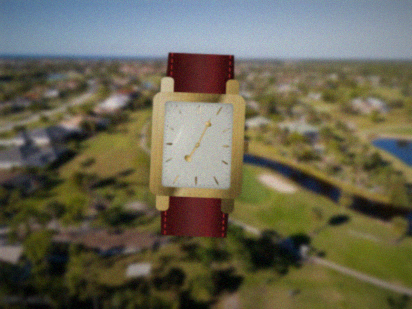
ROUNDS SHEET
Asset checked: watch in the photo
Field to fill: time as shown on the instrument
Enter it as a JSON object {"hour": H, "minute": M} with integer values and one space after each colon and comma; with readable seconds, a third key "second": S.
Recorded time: {"hour": 7, "minute": 4}
